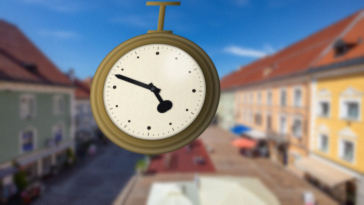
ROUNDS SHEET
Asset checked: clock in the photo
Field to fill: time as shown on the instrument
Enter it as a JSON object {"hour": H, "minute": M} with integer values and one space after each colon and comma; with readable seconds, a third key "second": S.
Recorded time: {"hour": 4, "minute": 48}
